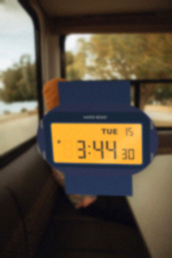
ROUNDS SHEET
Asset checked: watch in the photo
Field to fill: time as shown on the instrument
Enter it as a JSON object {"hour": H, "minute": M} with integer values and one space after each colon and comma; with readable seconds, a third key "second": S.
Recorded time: {"hour": 3, "minute": 44, "second": 30}
